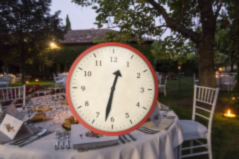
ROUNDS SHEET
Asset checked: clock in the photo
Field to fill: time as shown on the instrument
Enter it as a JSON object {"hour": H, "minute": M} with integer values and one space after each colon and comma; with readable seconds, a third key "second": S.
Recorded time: {"hour": 12, "minute": 32}
